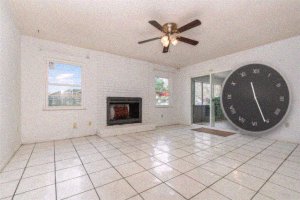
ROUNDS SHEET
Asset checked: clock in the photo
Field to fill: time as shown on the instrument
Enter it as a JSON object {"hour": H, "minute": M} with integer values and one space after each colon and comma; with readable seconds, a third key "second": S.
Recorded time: {"hour": 11, "minute": 26}
